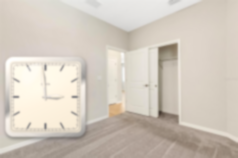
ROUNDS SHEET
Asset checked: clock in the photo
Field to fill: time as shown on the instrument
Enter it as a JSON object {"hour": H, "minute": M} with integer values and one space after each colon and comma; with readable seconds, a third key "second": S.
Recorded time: {"hour": 2, "minute": 59}
